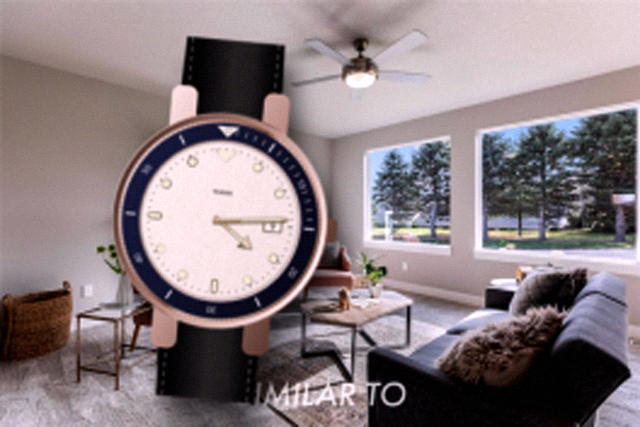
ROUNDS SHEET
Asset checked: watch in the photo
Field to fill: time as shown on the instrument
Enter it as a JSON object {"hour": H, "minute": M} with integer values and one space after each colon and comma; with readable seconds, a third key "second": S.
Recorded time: {"hour": 4, "minute": 14}
